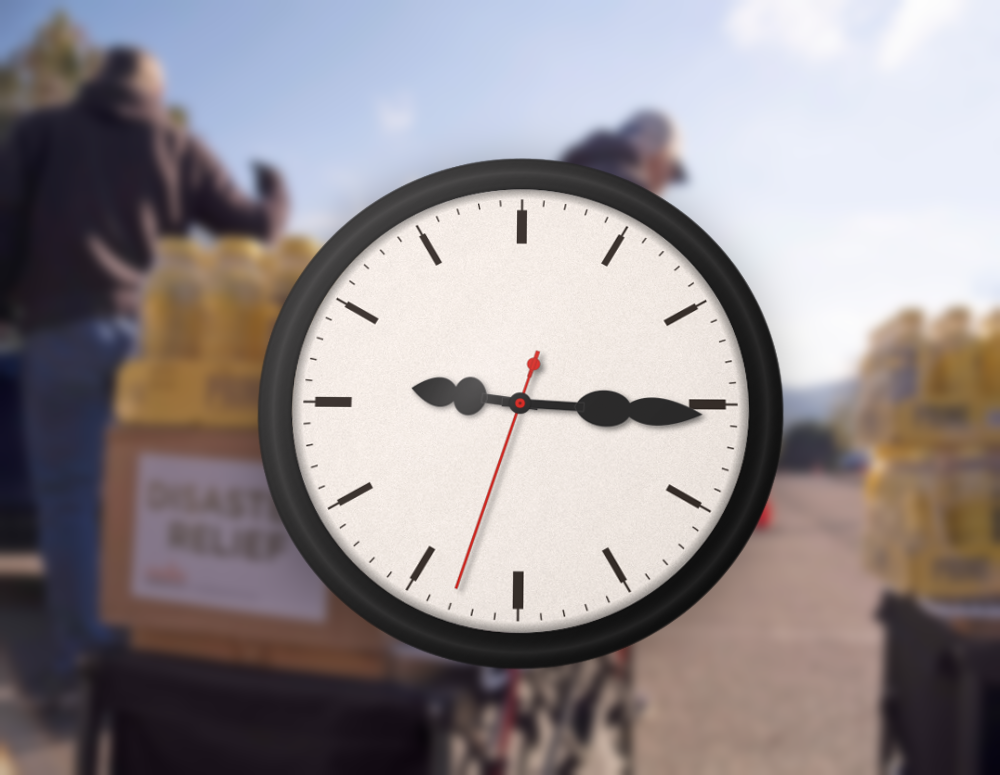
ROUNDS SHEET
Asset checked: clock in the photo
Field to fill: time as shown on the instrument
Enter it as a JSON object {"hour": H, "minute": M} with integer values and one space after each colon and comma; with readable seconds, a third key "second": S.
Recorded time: {"hour": 9, "minute": 15, "second": 33}
